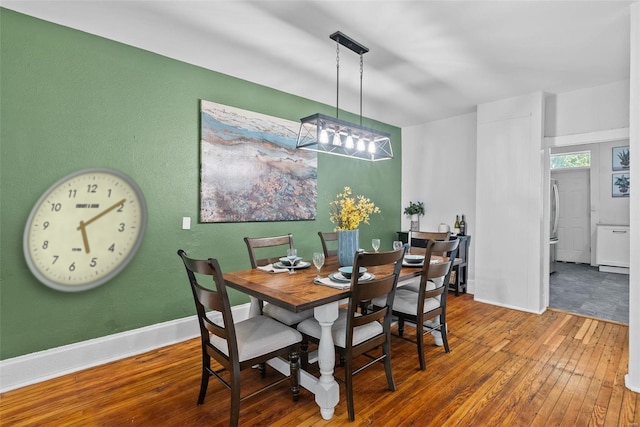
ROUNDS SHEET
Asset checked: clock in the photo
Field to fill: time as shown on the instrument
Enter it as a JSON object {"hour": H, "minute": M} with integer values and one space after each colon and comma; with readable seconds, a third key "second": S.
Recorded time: {"hour": 5, "minute": 9}
